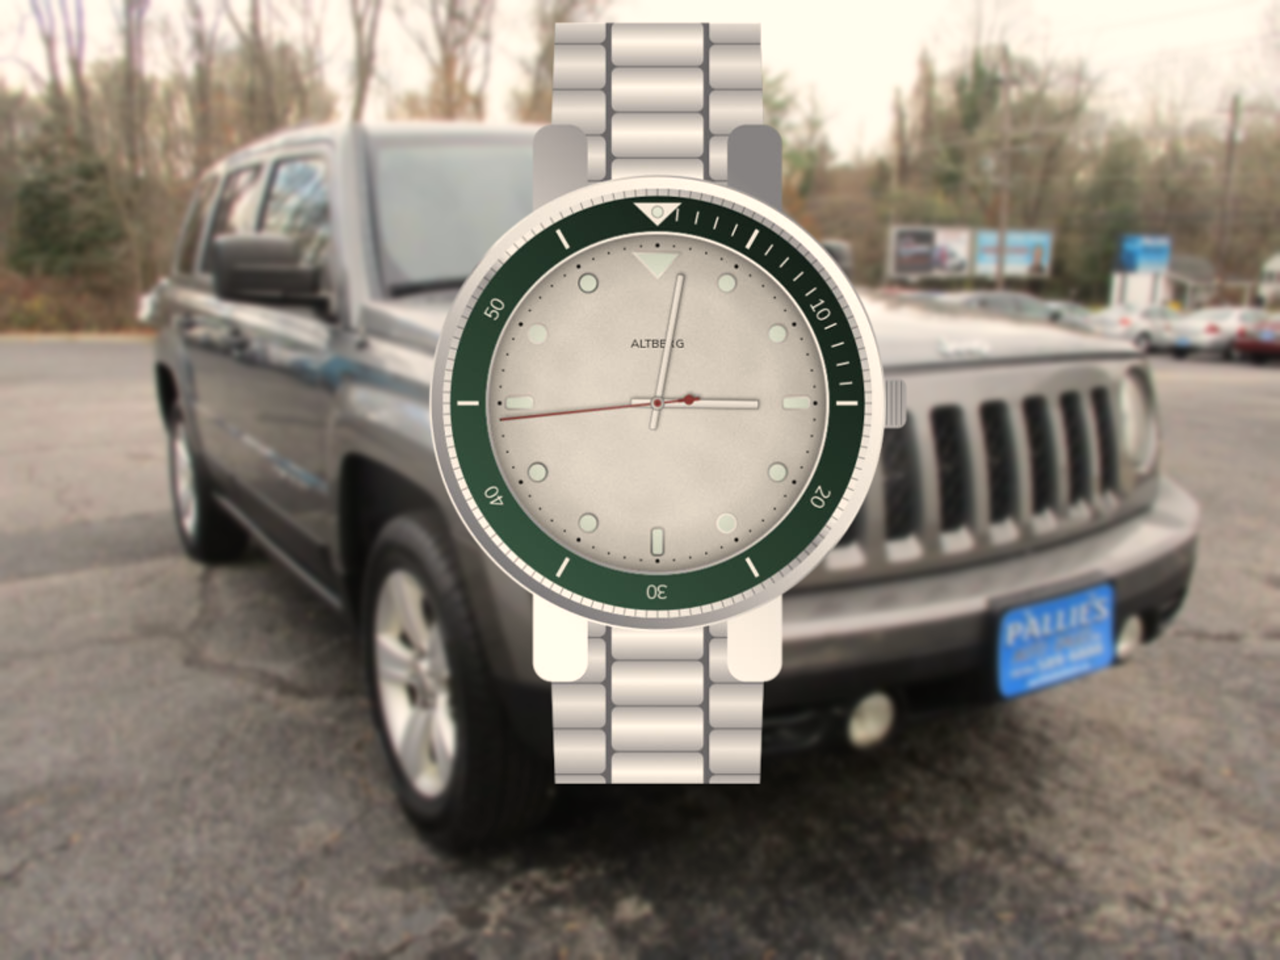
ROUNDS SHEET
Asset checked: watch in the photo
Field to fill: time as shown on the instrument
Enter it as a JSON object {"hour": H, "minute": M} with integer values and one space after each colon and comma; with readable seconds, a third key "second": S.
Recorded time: {"hour": 3, "minute": 1, "second": 44}
